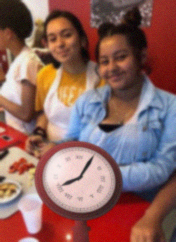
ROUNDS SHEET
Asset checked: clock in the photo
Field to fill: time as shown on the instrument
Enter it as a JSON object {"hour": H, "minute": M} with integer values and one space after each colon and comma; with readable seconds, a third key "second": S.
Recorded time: {"hour": 8, "minute": 5}
